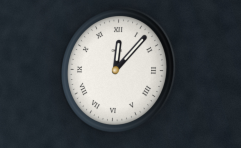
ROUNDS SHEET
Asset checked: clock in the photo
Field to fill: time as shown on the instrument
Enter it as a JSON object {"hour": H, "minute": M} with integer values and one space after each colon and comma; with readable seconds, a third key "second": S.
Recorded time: {"hour": 12, "minute": 7}
